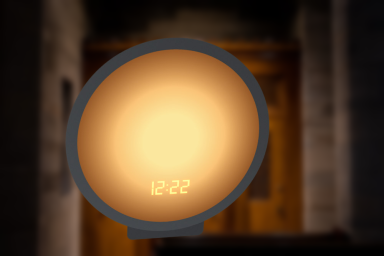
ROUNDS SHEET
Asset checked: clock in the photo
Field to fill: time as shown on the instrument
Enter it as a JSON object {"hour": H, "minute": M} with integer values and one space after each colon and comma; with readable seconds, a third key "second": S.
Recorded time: {"hour": 12, "minute": 22}
